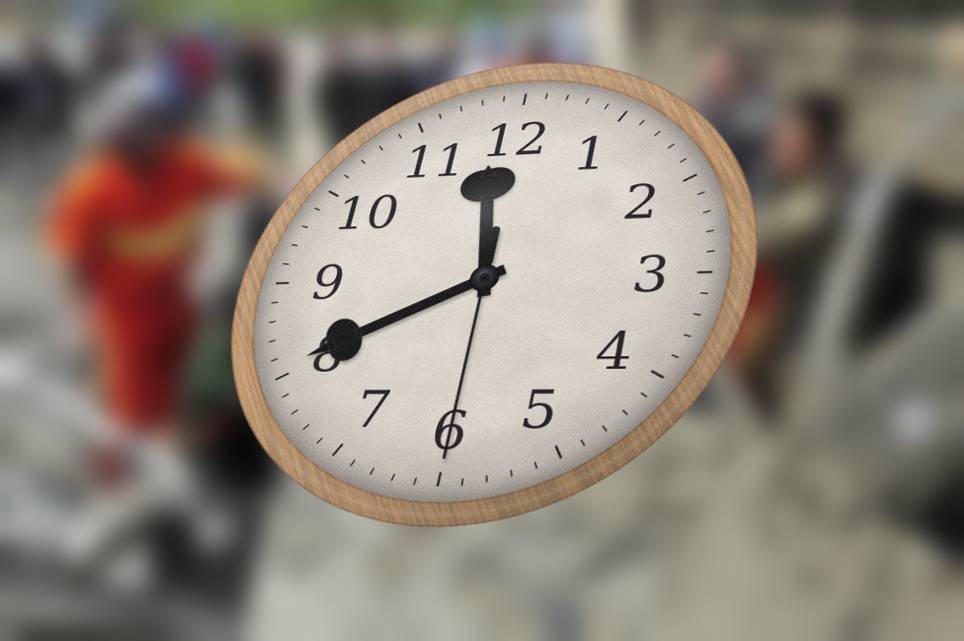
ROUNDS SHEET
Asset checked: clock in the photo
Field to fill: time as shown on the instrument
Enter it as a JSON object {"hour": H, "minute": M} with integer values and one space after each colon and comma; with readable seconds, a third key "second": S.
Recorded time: {"hour": 11, "minute": 40, "second": 30}
